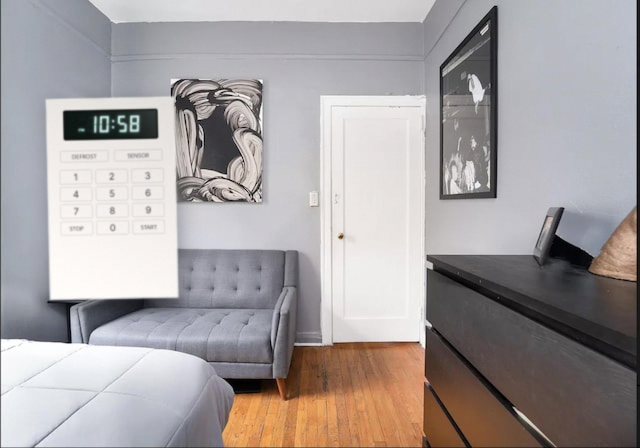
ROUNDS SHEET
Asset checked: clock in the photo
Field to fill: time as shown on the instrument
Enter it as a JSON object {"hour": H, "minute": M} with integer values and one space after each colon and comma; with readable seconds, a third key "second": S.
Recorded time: {"hour": 10, "minute": 58}
